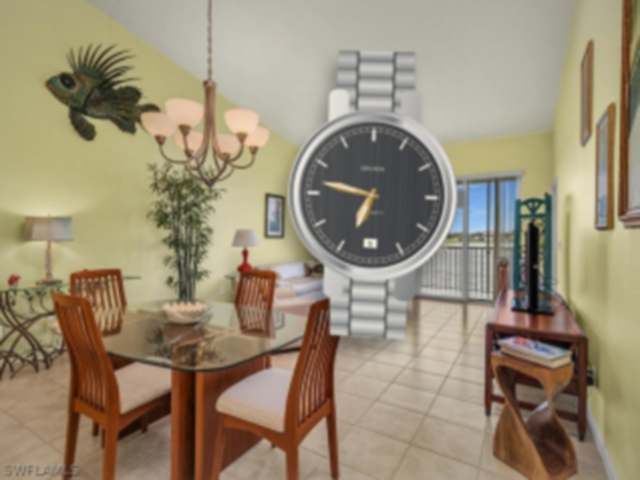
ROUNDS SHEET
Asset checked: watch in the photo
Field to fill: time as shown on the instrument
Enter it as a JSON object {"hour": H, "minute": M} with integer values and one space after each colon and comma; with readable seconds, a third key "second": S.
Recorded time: {"hour": 6, "minute": 47}
